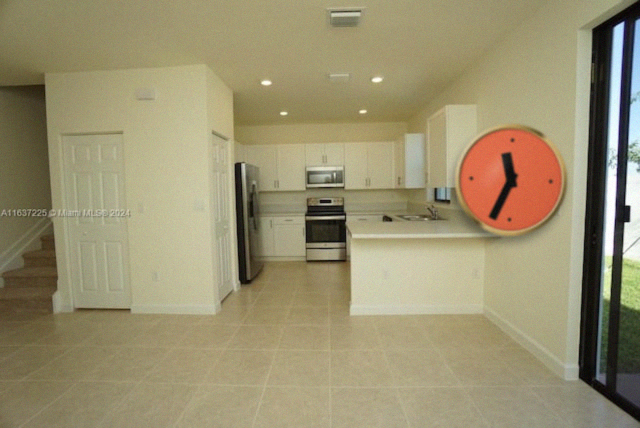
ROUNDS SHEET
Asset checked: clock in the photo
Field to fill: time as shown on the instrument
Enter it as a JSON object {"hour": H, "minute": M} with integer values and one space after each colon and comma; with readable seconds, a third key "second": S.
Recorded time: {"hour": 11, "minute": 34}
